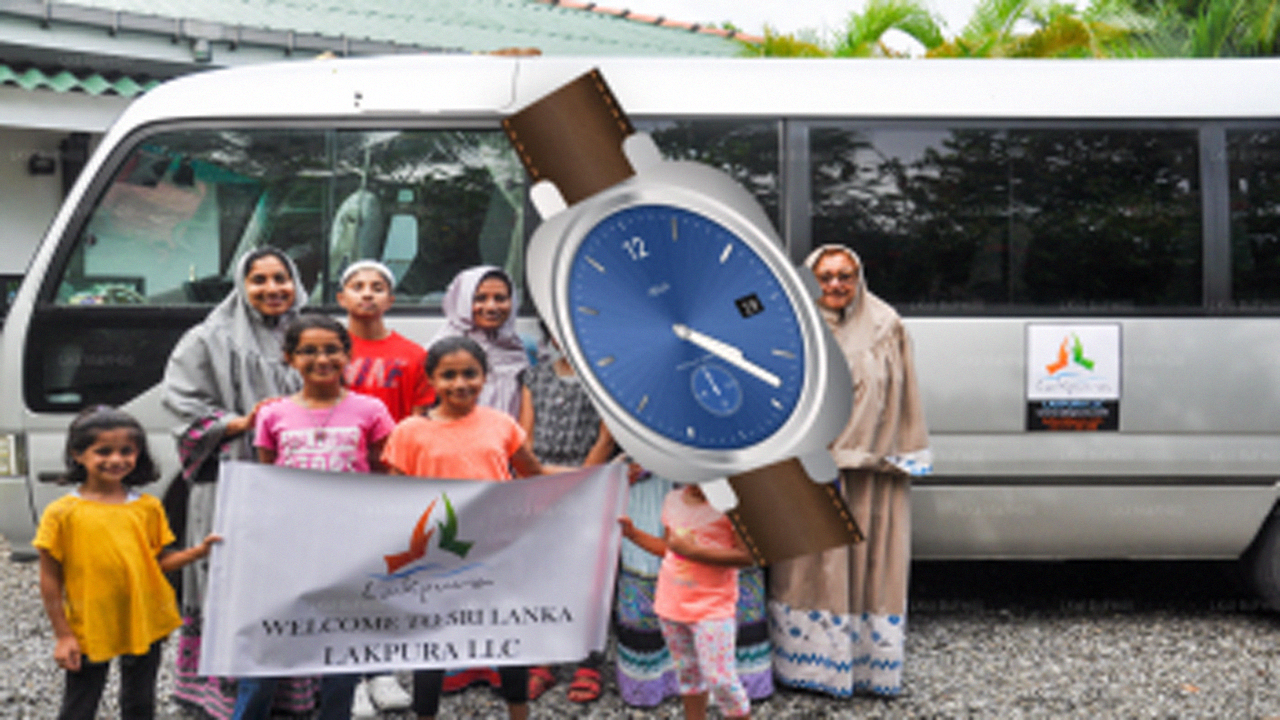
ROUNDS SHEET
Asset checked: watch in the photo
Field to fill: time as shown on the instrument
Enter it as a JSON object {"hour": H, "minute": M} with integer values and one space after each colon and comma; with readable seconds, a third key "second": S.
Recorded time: {"hour": 4, "minute": 23}
